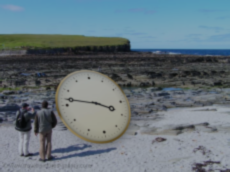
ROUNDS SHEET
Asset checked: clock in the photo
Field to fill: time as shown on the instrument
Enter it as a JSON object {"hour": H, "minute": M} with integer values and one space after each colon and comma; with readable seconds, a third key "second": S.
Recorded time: {"hour": 3, "minute": 47}
